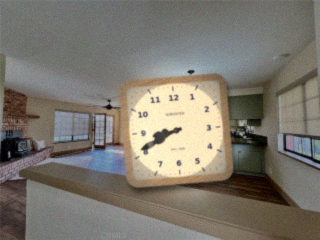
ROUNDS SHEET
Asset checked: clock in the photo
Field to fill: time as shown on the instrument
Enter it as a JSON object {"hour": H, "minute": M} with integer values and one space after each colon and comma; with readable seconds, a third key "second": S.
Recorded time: {"hour": 8, "minute": 41}
